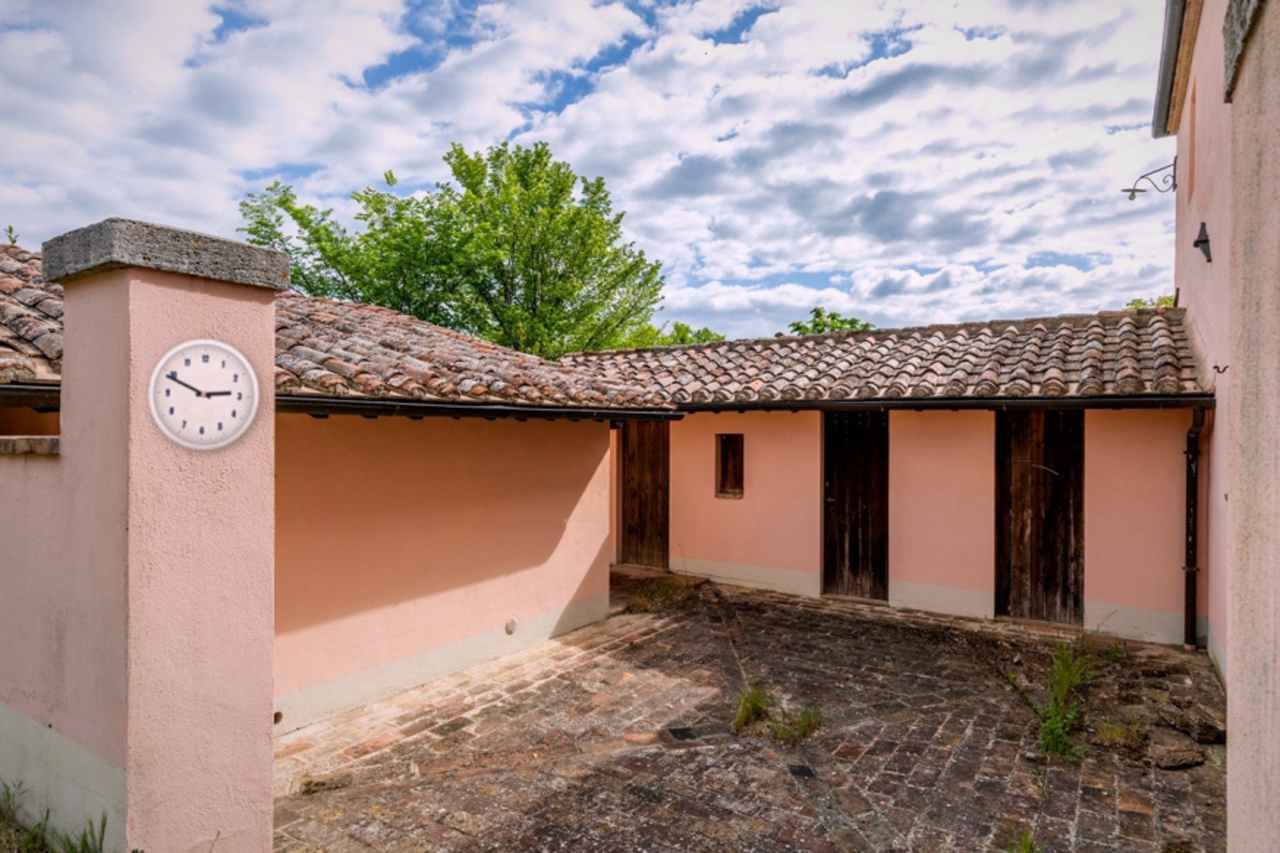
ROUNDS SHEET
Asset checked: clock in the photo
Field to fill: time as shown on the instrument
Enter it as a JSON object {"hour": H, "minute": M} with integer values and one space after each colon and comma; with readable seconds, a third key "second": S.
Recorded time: {"hour": 2, "minute": 49}
